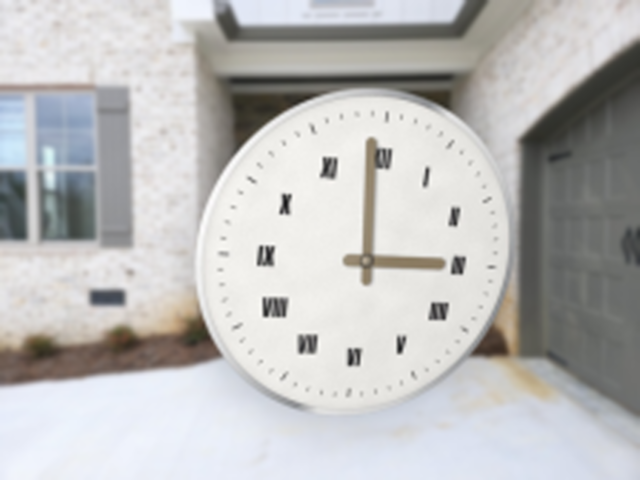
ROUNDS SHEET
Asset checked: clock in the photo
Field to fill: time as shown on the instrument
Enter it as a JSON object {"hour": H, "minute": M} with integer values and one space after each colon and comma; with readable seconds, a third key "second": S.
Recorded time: {"hour": 2, "minute": 59}
